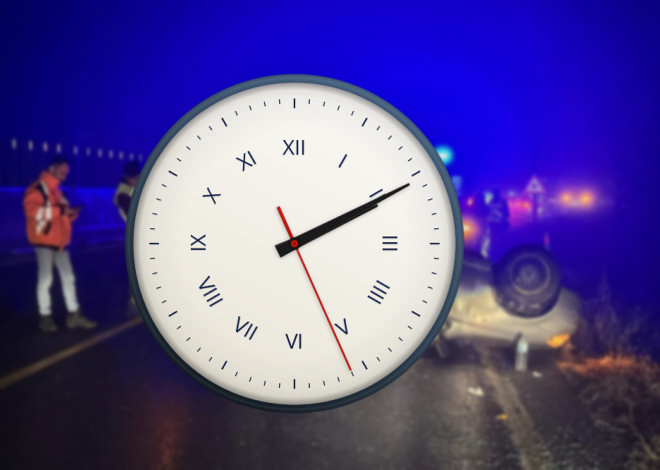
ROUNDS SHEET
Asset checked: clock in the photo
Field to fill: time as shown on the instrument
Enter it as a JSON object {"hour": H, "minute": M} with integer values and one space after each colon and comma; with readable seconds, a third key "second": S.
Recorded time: {"hour": 2, "minute": 10, "second": 26}
